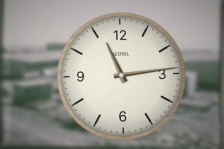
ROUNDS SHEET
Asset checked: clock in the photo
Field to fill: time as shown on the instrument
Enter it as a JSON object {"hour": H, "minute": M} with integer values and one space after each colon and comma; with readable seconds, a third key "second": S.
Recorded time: {"hour": 11, "minute": 14}
